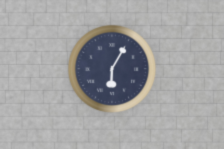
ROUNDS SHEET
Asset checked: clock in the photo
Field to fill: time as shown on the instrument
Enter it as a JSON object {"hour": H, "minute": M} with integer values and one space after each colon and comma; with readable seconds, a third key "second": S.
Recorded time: {"hour": 6, "minute": 5}
